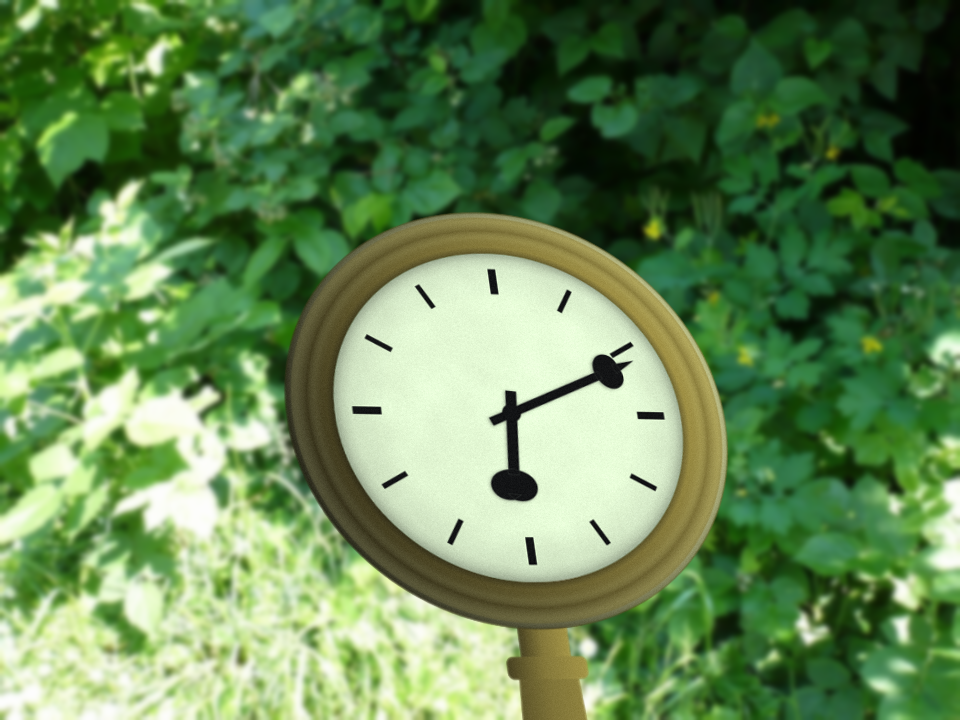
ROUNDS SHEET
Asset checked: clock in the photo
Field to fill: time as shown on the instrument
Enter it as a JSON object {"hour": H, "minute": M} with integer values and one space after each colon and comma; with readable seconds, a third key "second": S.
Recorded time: {"hour": 6, "minute": 11}
